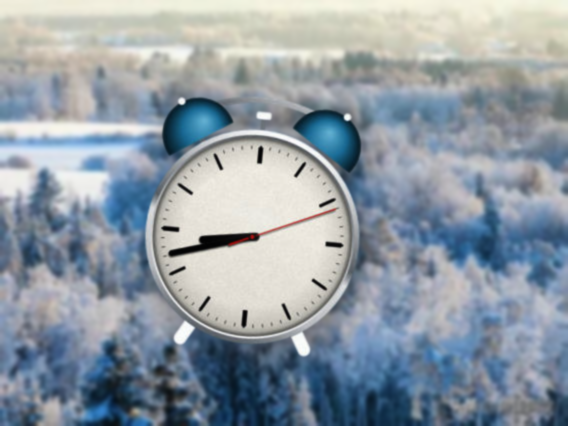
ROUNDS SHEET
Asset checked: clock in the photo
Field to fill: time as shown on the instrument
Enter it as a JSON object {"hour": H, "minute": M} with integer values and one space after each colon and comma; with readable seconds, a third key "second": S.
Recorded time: {"hour": 8, "minute": 42, "second": 11}
